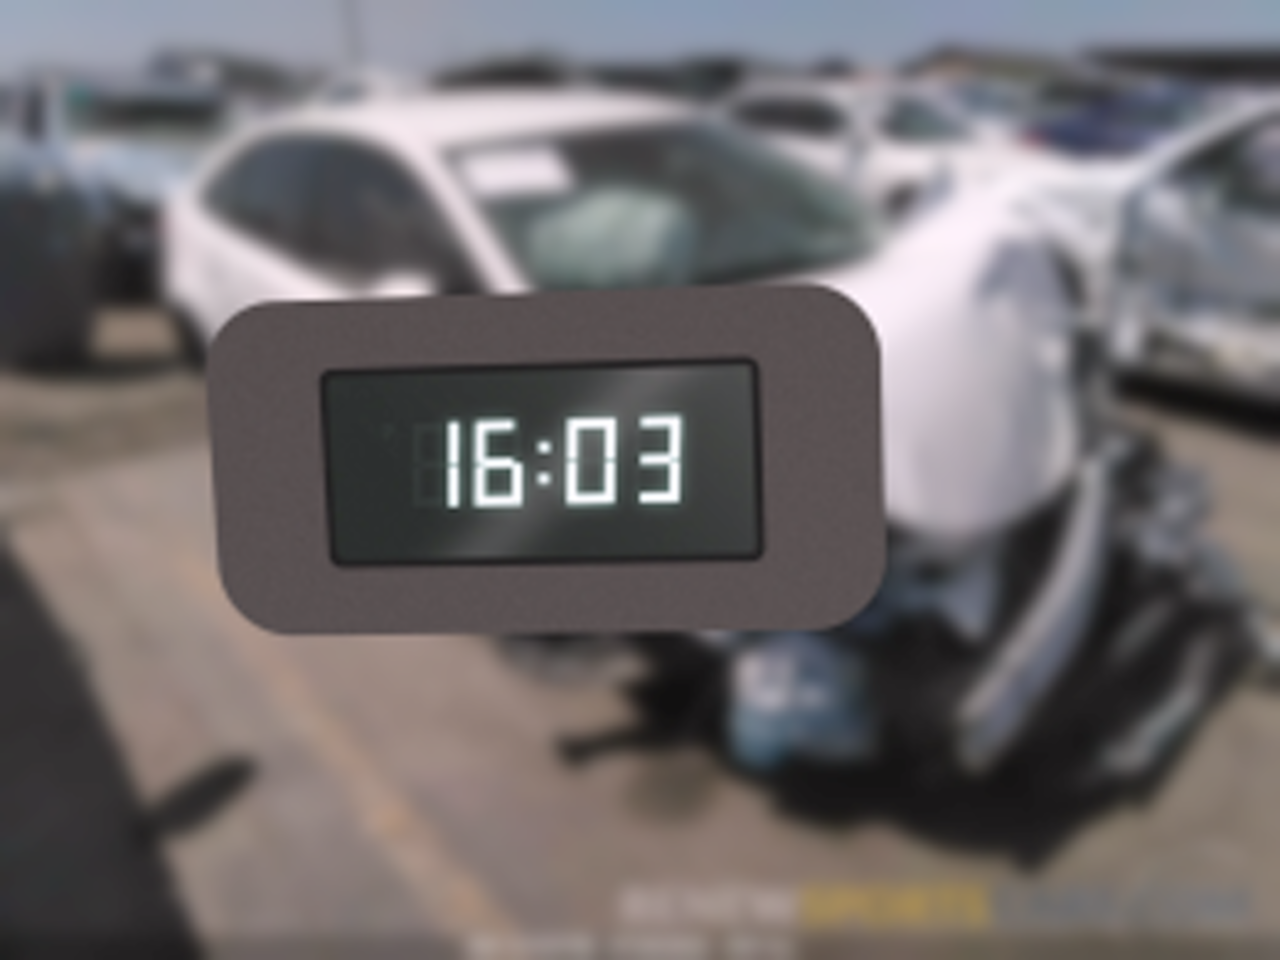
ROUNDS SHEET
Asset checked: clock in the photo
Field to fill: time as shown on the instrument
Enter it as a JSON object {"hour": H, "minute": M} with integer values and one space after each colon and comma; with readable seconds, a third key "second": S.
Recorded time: {"hour": 16, "minute": 3}
